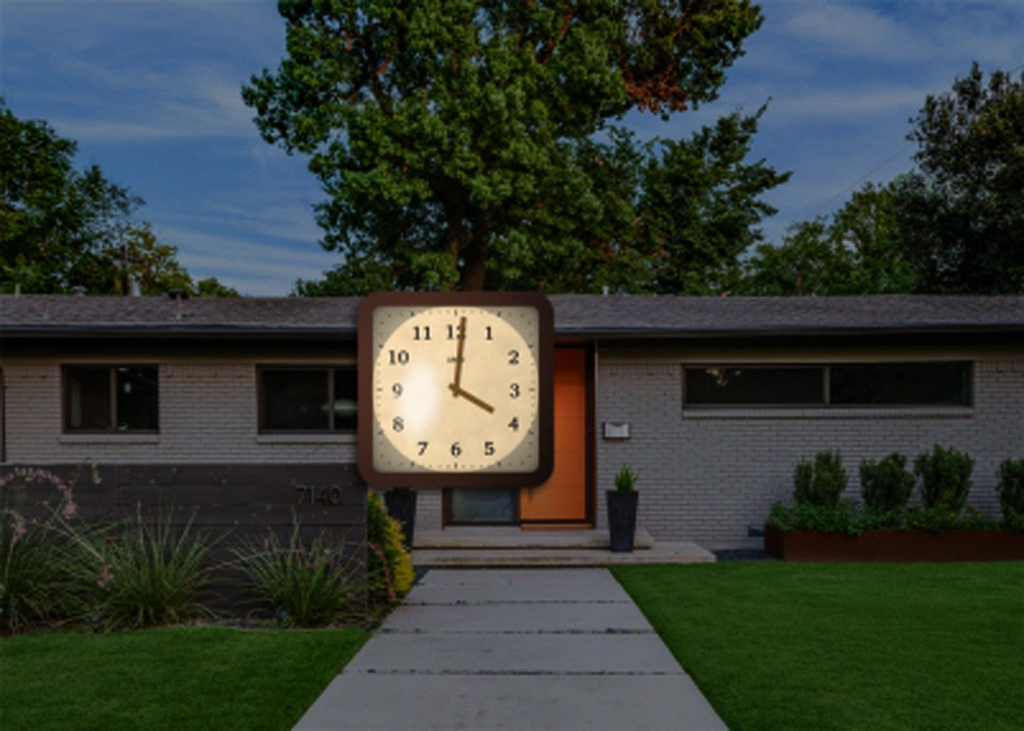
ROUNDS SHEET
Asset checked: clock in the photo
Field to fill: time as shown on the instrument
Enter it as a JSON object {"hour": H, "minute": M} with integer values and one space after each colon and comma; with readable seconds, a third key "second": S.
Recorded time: {"hour": 4, "minute": 1}
